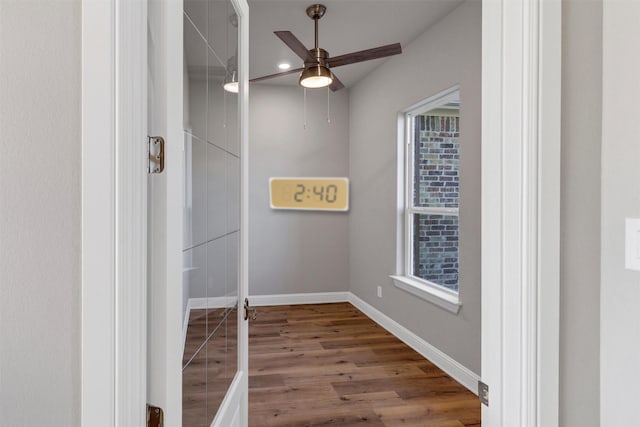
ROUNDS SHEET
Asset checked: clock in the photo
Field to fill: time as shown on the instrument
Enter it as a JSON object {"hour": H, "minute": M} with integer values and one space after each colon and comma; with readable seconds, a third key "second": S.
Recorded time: {"hour": 2, "minute": 40}
